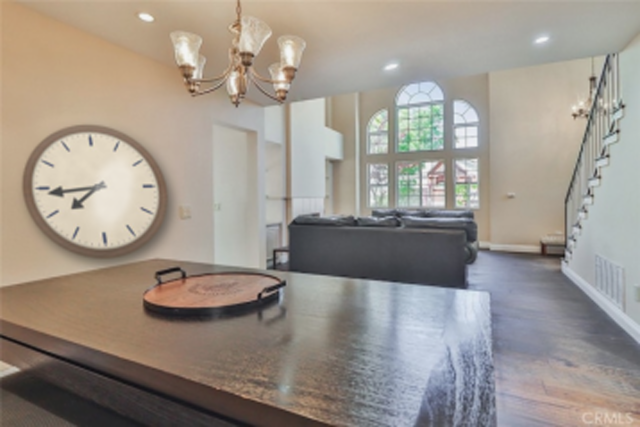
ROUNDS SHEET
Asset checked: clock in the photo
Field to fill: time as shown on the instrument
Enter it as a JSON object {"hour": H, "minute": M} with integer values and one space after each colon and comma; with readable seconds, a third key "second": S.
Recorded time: {"hour": 7, "minute": 44}
